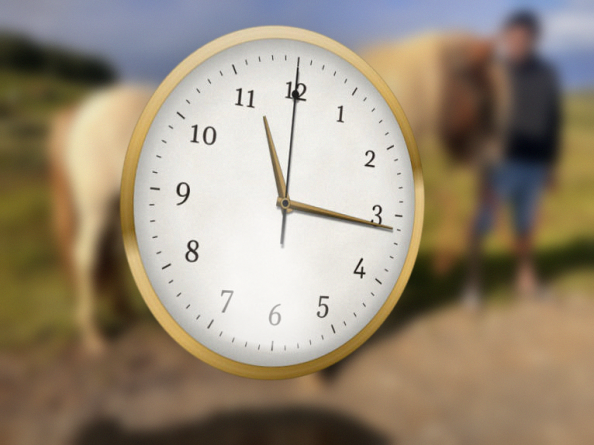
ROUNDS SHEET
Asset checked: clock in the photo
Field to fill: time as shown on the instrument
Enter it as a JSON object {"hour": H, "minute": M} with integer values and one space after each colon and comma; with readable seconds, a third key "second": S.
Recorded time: {"hour": 11, "minute": 16, "second": 0}
